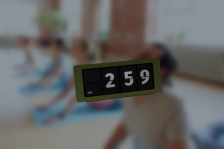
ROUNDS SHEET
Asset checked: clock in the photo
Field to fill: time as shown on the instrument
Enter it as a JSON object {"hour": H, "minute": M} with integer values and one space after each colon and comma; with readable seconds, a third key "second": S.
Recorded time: {"hour": 2, "minute": 59}
